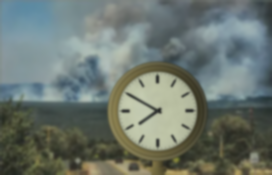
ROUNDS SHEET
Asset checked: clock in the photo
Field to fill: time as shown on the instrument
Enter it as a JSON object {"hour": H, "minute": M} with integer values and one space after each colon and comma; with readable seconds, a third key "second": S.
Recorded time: {"hour": 7, "minute": 50}
